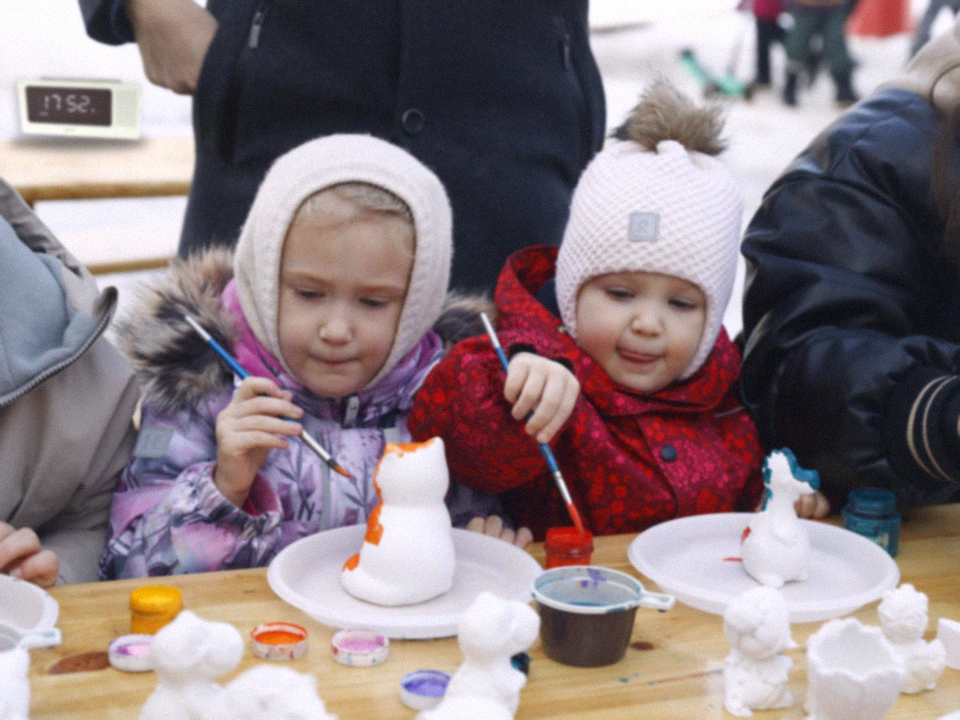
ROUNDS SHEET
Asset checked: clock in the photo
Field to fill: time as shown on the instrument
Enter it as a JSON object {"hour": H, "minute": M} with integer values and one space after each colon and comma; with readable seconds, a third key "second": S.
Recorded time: {"hour": 17, "minute": 52}
